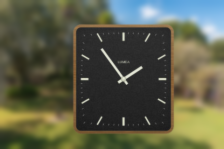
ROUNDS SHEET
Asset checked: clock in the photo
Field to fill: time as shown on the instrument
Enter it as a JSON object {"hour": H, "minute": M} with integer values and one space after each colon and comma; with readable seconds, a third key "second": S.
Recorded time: {"hour": 1, "minute": 54}
